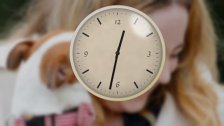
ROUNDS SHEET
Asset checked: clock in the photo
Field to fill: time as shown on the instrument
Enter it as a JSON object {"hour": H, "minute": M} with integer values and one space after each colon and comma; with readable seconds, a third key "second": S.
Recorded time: {"hour": 12, "minute": 32}
